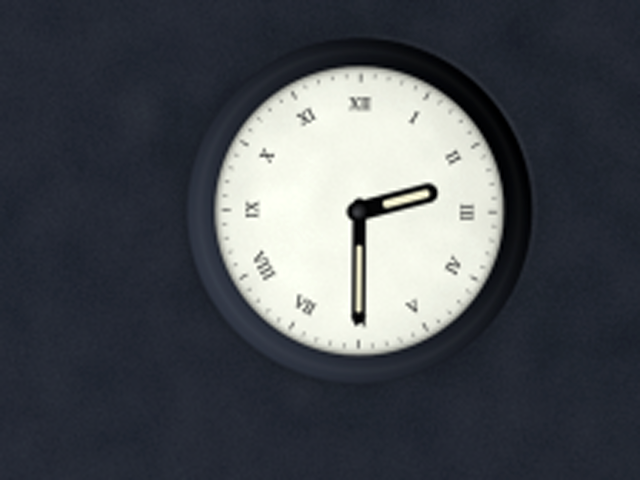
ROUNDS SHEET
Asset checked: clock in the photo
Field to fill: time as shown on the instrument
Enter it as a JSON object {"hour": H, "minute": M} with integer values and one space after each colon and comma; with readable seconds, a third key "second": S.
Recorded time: {"hour": 2, "minute": 30}
